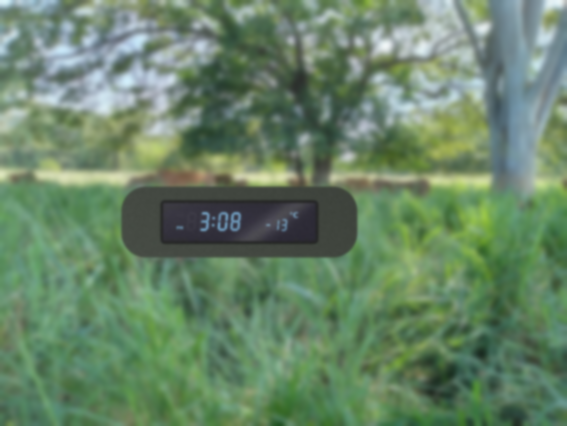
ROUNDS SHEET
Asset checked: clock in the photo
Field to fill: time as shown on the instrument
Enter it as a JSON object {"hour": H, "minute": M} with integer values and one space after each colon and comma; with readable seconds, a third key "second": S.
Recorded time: {"hour": 3, "minute": 8}
